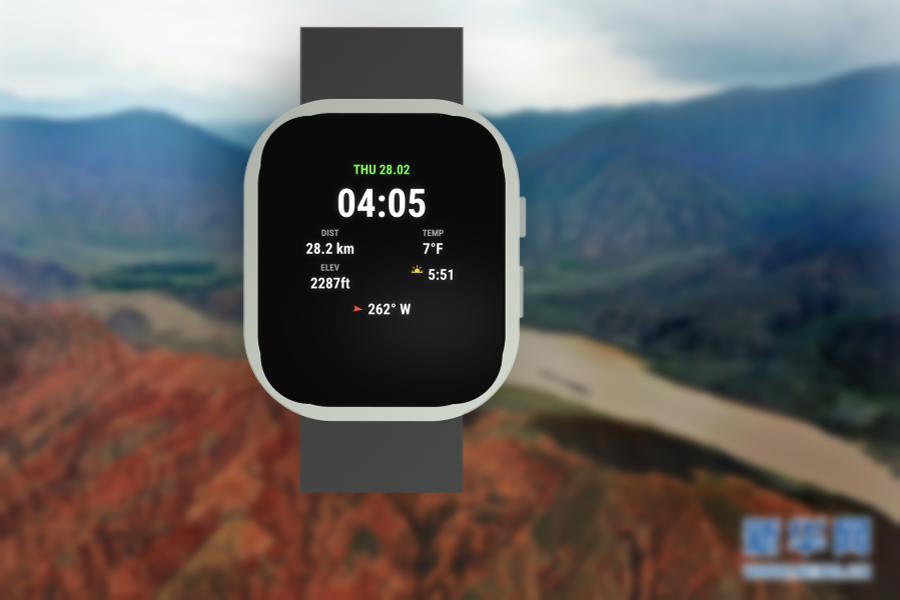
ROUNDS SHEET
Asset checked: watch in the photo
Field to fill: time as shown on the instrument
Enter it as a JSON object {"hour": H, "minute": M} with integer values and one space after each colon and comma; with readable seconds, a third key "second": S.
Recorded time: {"hour": 4, "minute": 5}
